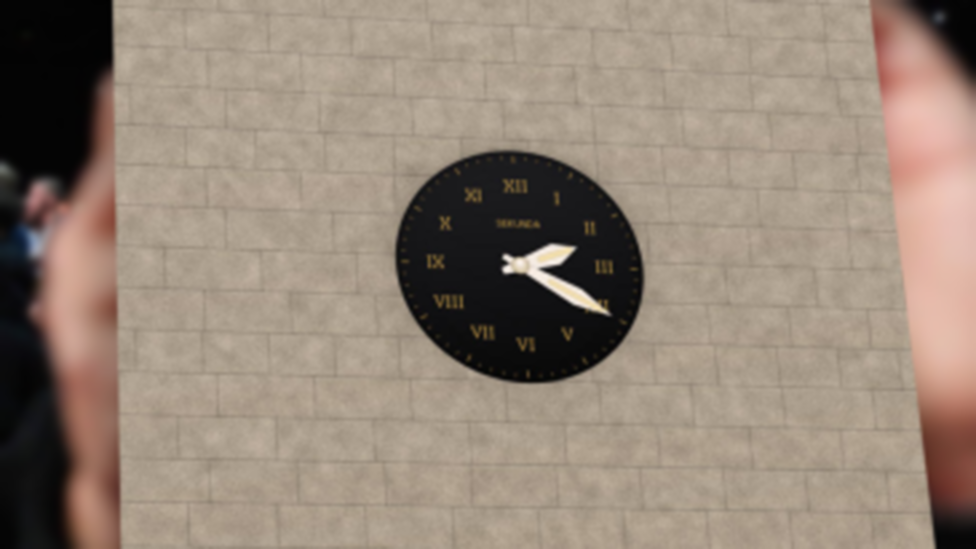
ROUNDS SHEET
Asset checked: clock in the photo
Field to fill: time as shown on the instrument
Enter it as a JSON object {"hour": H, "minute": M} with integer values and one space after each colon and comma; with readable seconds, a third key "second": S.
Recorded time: {"hour": 2, "minute": 20}
